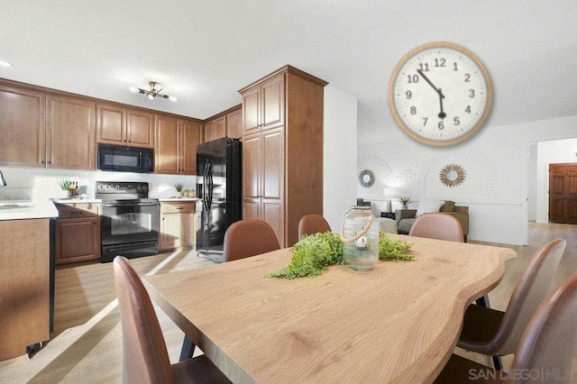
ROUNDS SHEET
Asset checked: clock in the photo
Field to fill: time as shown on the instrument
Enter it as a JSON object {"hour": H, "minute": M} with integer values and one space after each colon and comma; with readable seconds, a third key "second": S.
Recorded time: {"hour": 5, "minute": 53}
